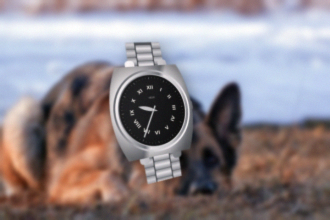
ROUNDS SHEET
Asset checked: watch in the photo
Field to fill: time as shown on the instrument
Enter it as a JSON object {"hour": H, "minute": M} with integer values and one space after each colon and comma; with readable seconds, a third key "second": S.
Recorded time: {"hour": 9, "minute": 35}
